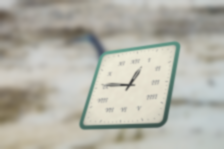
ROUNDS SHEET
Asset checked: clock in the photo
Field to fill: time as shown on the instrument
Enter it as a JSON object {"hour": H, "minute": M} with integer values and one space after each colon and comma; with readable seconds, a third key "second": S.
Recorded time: {"hour": 12, "minute": 46}
